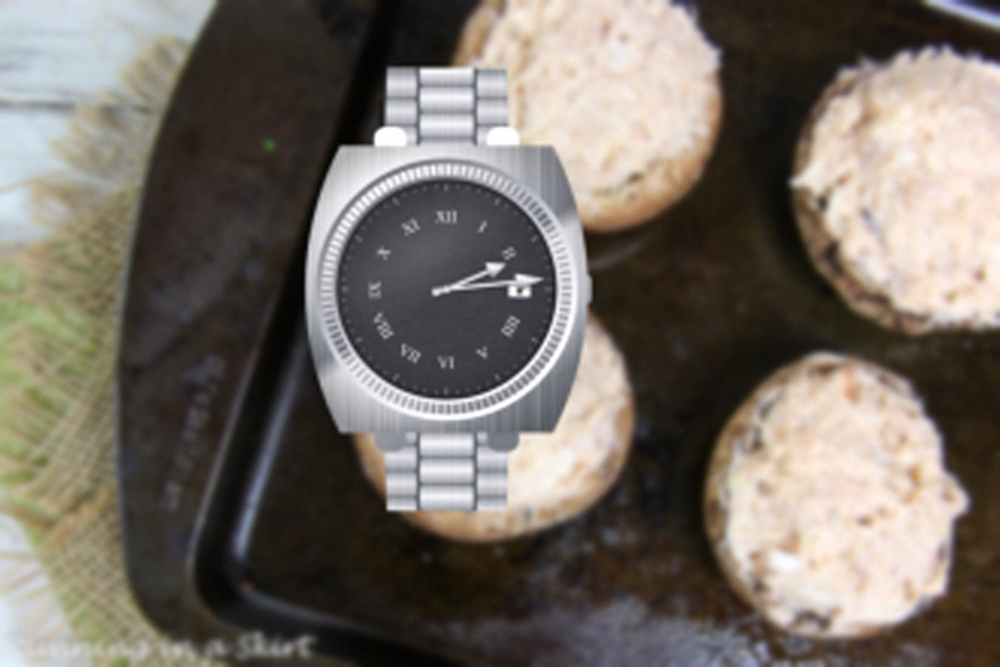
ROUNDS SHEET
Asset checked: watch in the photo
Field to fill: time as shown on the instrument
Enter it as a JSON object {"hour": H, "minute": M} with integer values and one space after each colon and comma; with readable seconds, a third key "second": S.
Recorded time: {"hour": 2, "minute": 14}
